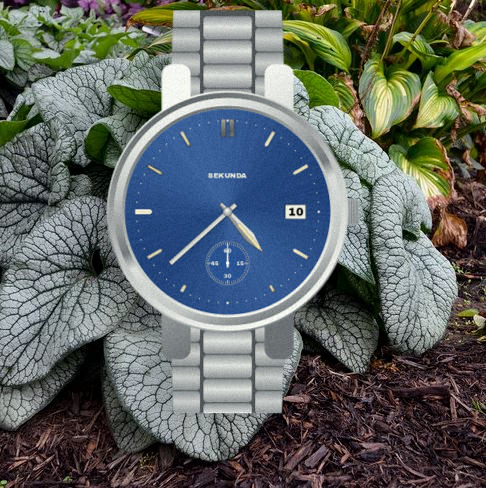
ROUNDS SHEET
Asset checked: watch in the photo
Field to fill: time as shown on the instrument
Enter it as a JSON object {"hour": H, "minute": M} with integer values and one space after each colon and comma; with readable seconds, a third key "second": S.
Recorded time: {"hour": 4, "minute": 38}
